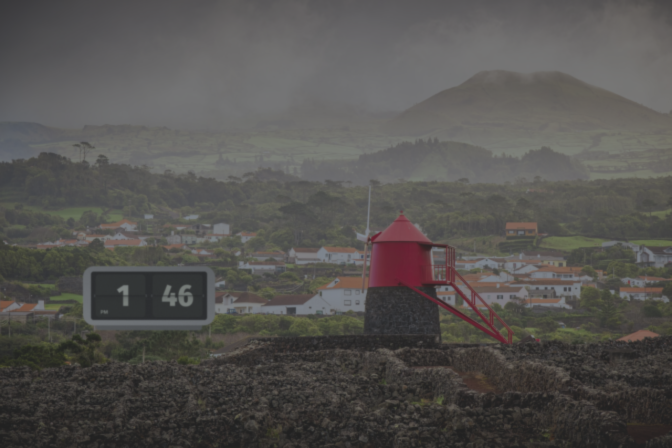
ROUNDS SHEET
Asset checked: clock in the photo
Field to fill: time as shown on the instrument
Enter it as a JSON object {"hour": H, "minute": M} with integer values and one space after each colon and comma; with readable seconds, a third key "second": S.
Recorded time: {"hour": 1, "minute": 46}
